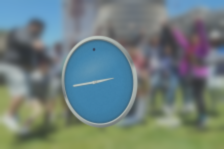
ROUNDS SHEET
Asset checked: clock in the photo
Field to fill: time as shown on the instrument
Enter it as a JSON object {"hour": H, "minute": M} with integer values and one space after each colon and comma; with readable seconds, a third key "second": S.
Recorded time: {"hour": 2, "minute": 44}
